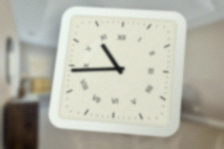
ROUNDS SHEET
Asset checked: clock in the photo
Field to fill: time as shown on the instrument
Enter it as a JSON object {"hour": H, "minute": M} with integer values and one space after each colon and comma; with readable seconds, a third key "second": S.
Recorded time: {"hour": 10, "minute": 44}
